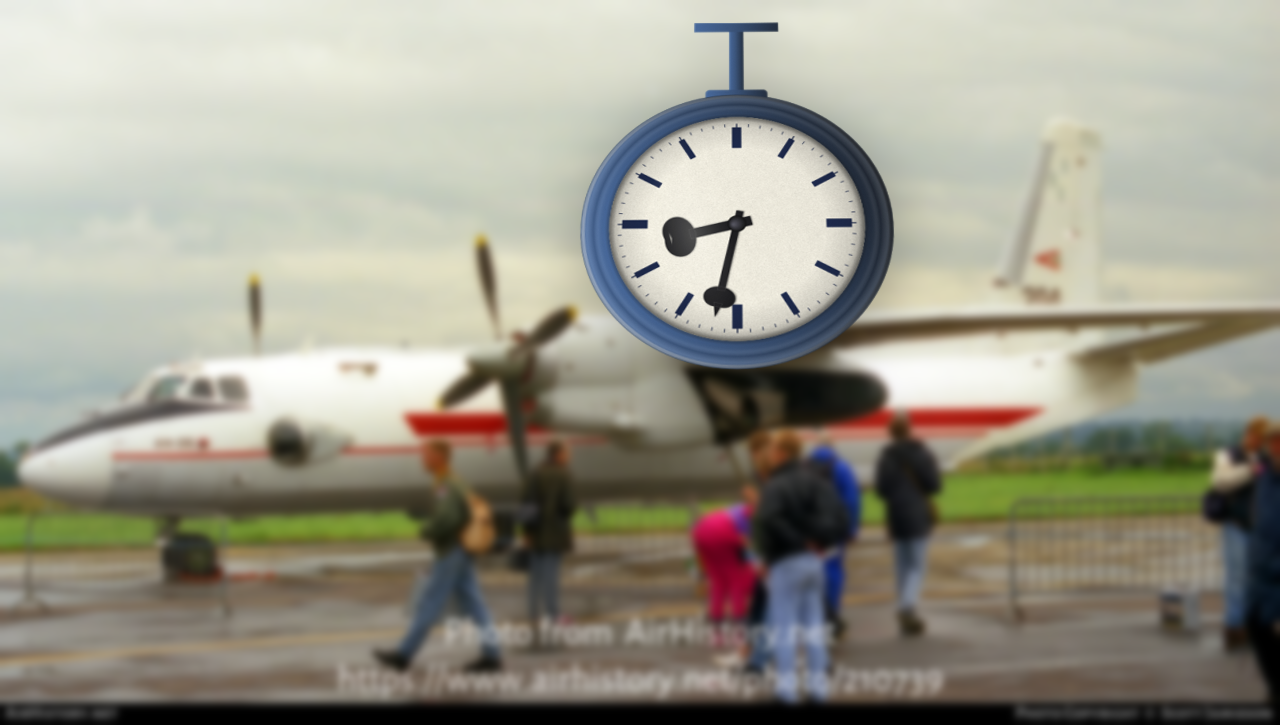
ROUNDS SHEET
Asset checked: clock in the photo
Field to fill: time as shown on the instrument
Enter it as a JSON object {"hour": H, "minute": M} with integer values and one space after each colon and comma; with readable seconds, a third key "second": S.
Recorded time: {"hour": 8, "minute": 32}
